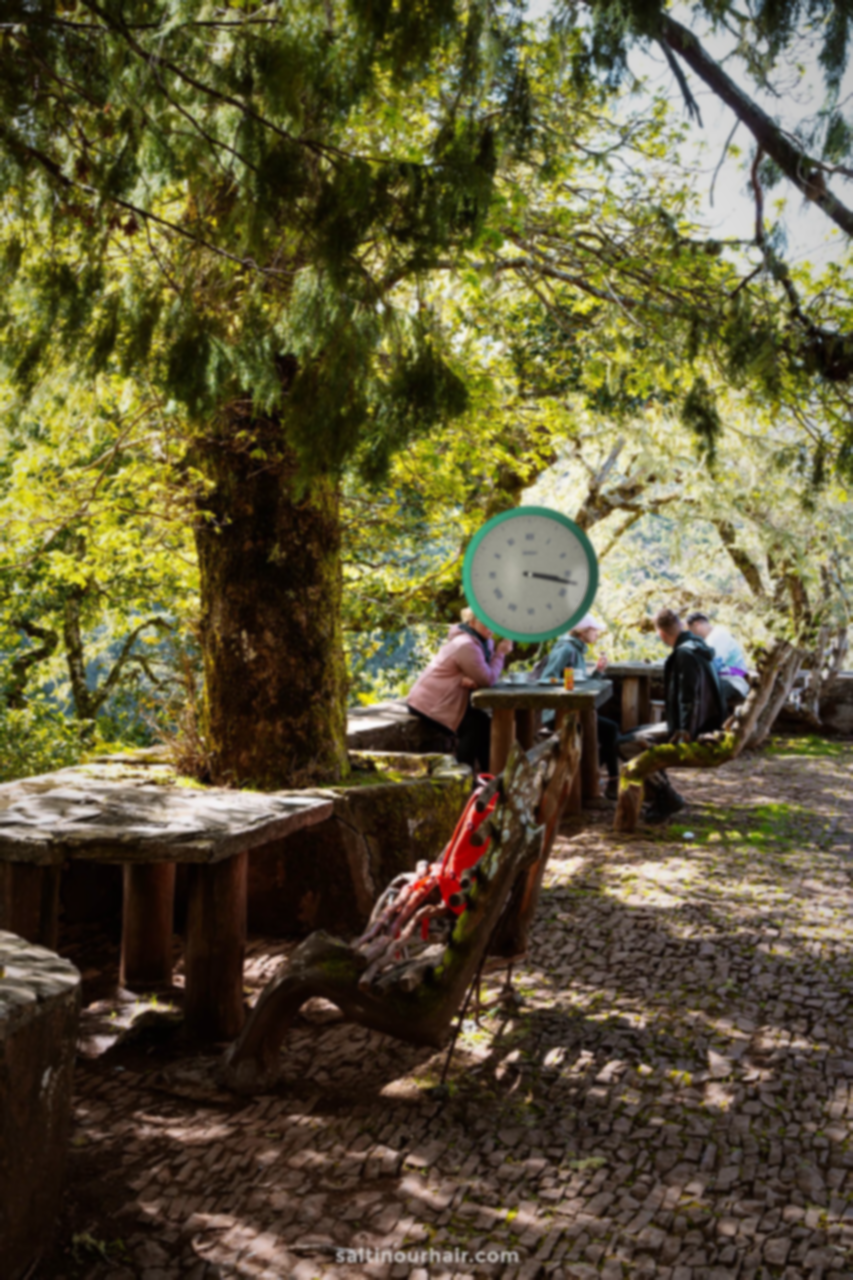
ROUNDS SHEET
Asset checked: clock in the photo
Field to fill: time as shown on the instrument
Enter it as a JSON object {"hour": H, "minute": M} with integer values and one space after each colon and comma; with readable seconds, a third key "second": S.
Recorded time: {"hour": 3, "minute": 17}
